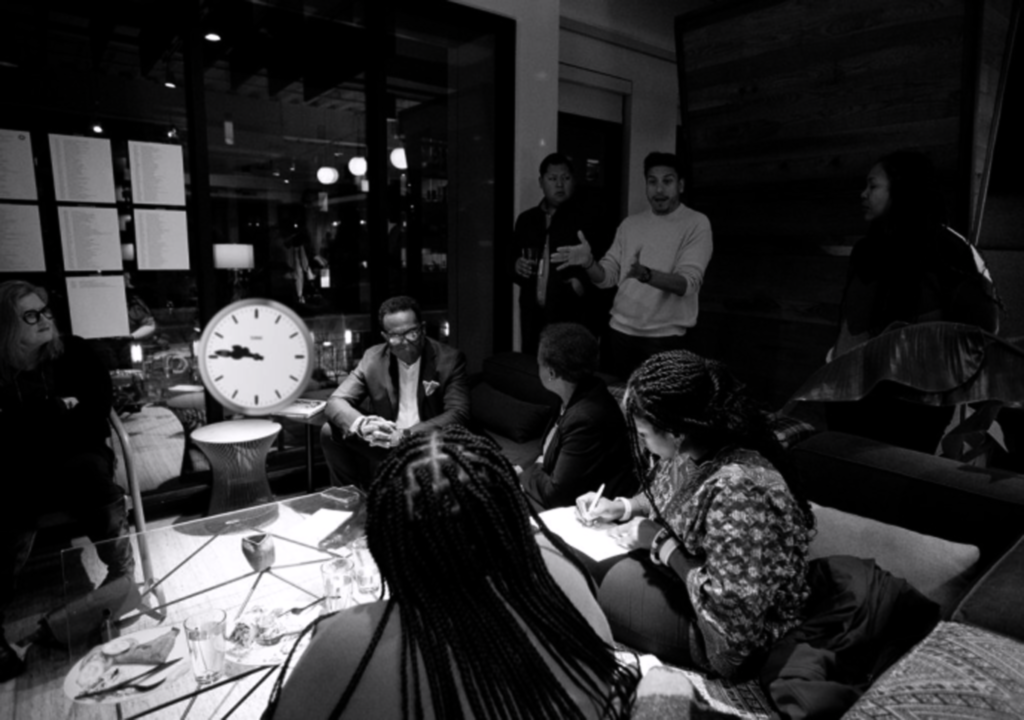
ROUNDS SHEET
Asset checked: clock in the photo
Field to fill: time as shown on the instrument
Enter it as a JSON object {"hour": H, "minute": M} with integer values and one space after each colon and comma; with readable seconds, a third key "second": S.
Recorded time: {"hour": 9, "minute": 46}
